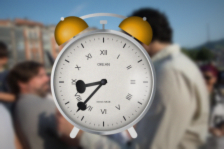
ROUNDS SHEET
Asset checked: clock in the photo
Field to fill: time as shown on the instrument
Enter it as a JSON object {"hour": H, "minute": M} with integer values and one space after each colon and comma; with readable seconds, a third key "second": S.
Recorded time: {"hour": 8, "minute": 37}
